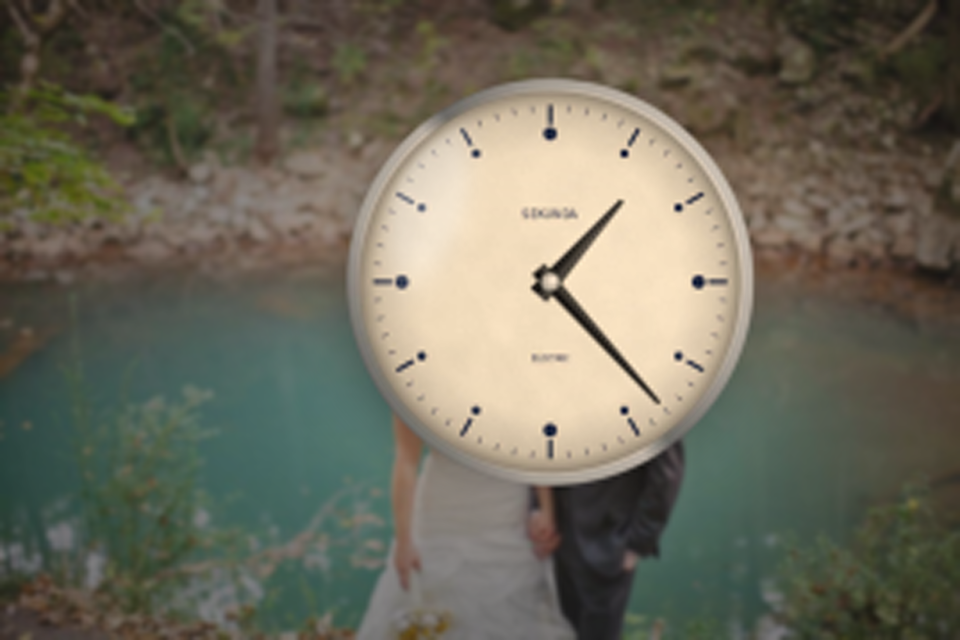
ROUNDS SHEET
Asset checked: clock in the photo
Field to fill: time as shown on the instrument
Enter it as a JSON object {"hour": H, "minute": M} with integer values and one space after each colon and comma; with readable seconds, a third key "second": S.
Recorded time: {"hour": 1, "minute": 23}
